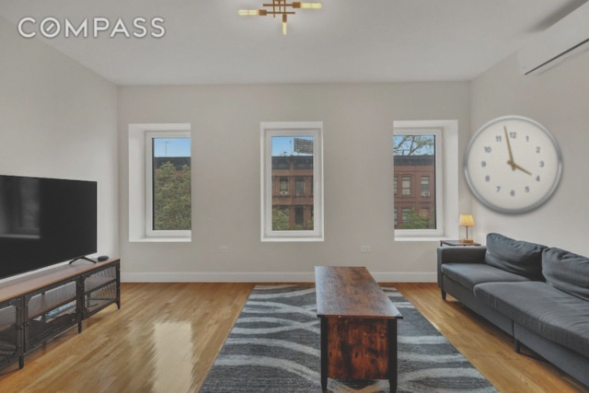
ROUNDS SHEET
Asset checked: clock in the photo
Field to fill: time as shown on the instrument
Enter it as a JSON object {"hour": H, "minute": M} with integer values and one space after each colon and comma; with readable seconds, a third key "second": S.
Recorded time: {"hour": 3, "minute": 58}
